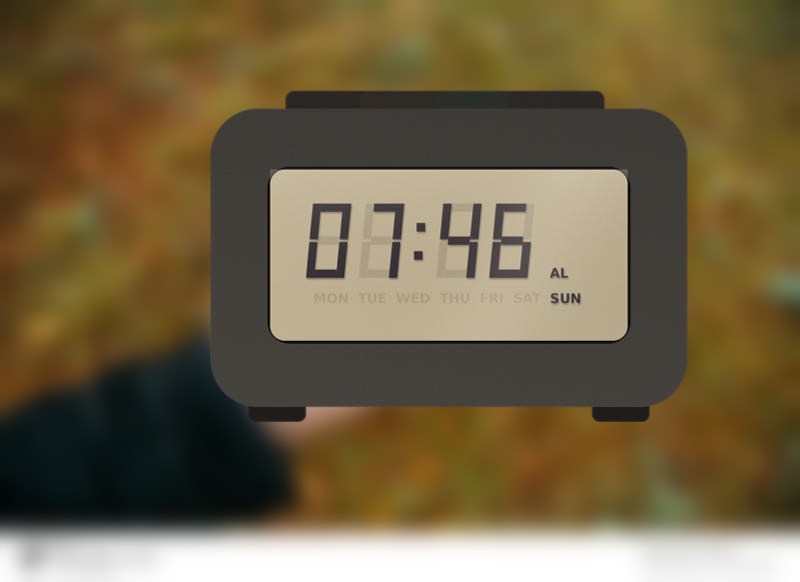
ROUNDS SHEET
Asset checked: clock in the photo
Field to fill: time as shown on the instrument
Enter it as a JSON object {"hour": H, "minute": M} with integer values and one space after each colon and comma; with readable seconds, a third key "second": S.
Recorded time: {"hour": 7, "minute": 46}
